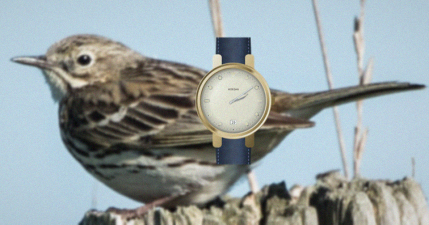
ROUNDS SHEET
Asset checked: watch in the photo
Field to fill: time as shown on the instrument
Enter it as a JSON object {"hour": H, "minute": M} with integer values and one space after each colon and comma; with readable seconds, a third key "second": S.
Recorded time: {"hour": 2, "minute": 9}
